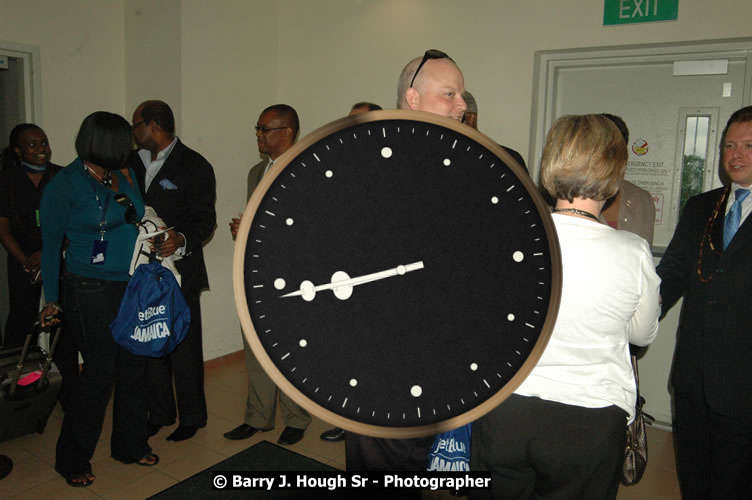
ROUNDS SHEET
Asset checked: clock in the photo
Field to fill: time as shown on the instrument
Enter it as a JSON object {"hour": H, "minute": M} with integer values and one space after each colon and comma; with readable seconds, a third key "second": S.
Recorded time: {"hour": 8, "minute": 44}
